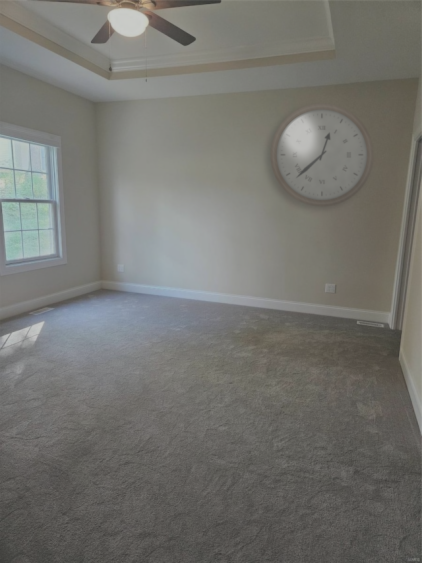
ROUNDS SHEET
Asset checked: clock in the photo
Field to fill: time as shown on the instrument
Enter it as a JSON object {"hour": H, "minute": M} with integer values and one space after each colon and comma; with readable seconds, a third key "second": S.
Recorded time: {"hour": 12, "minute": 38}
